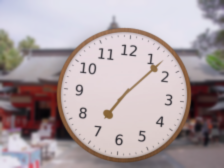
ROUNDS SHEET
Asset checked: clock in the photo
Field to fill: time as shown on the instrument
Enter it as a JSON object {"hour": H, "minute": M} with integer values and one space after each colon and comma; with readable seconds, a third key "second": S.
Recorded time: {"hour": 7, "minute": 7}
